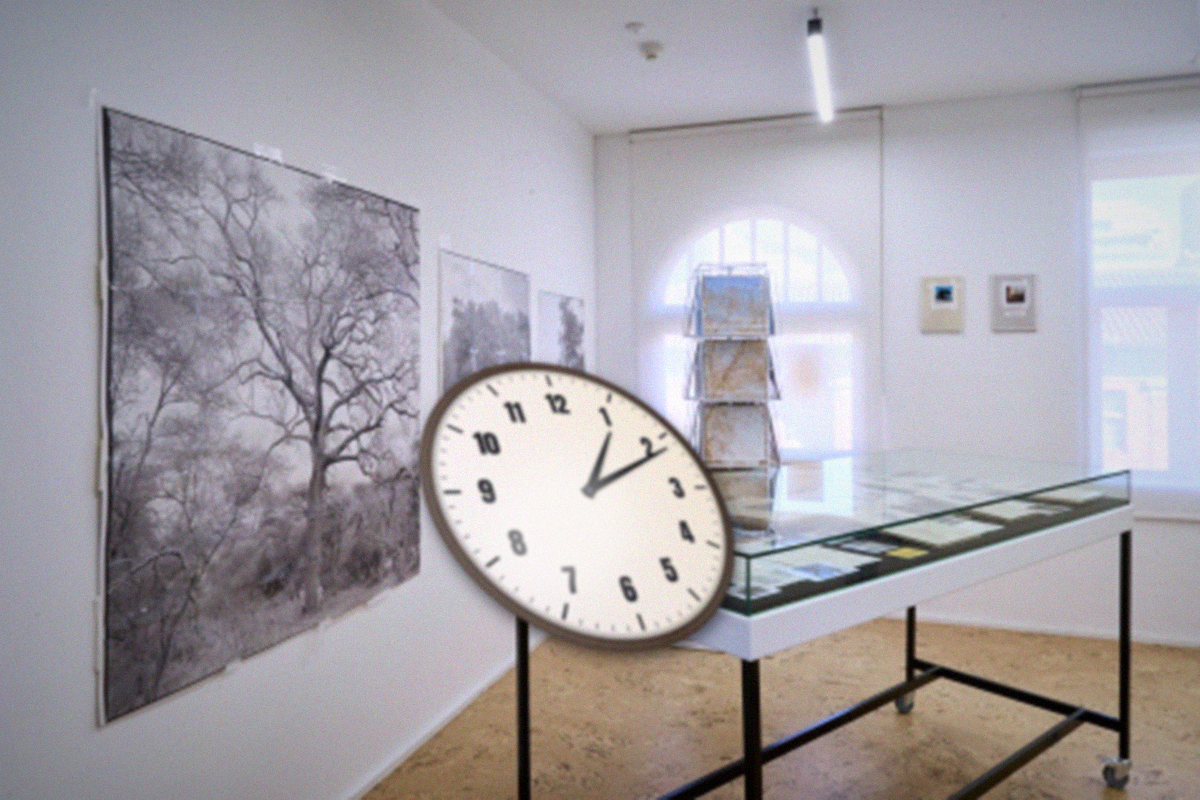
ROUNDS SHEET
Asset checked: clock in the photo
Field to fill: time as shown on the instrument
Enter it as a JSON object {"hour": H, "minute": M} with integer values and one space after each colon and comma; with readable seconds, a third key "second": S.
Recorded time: {"hour": 1, "minute": 11}
